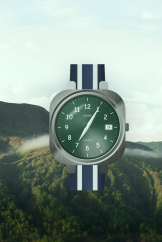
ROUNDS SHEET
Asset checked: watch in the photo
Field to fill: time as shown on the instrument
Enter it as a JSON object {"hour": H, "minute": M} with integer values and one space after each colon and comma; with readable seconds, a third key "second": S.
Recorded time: {"hour": 7, "minute": 5}
